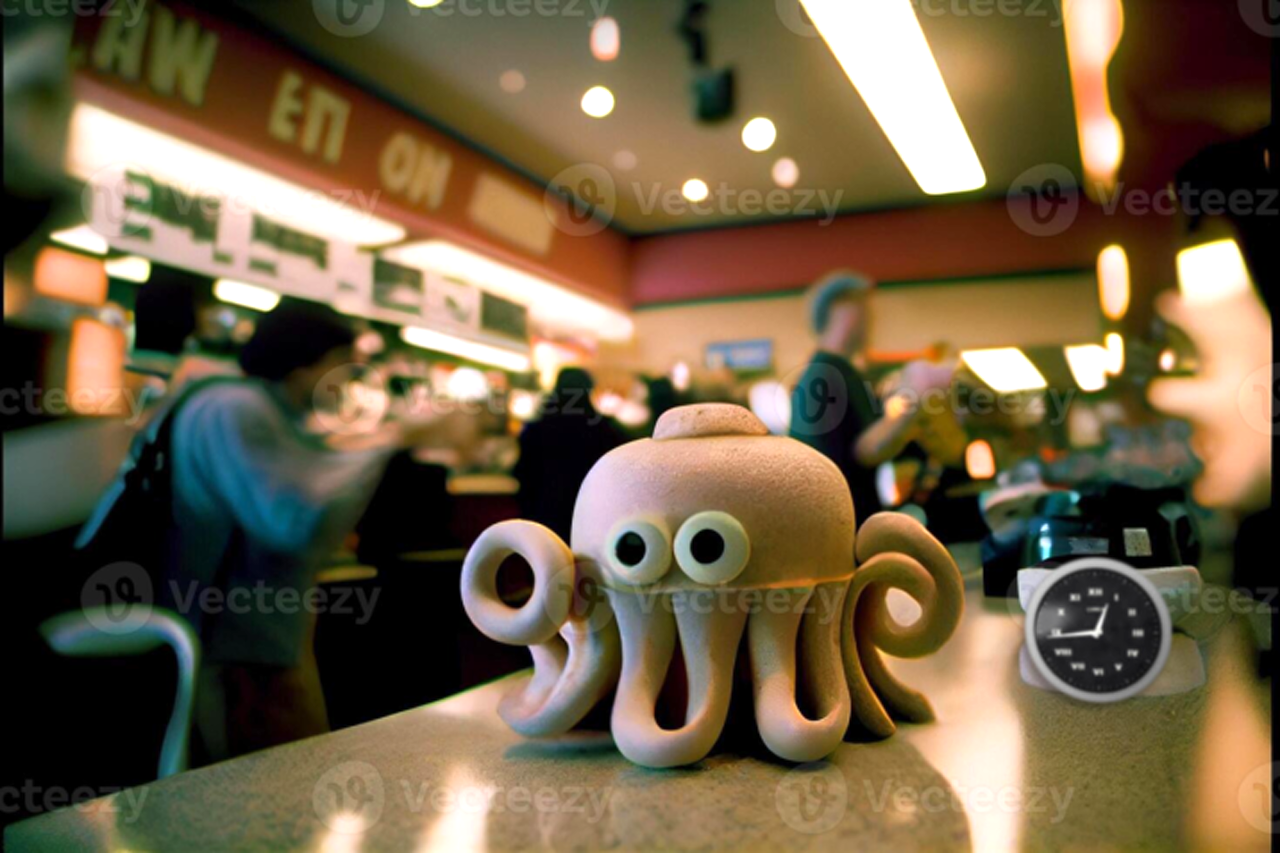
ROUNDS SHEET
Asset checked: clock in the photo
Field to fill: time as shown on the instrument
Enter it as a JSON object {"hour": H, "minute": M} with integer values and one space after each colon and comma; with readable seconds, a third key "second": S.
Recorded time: {"hour": 12, "minute": 44}
